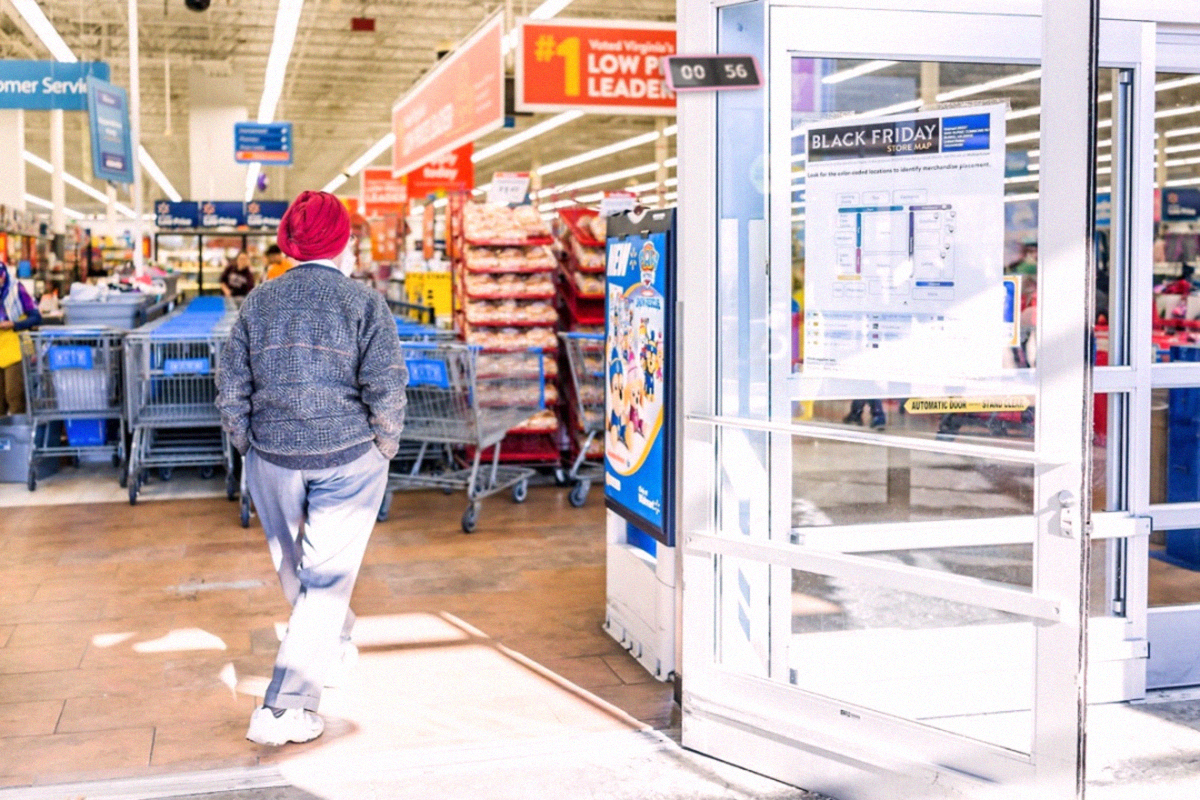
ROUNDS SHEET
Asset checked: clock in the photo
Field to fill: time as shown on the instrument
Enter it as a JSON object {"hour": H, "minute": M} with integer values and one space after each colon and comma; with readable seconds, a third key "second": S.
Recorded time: {"hour": 0, "minute": 56}
